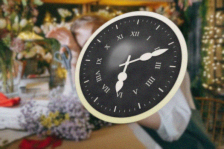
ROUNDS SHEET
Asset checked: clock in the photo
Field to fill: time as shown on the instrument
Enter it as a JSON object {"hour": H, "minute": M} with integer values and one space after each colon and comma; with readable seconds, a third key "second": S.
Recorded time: {"hour": 6, "minute": 11}
